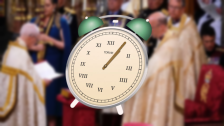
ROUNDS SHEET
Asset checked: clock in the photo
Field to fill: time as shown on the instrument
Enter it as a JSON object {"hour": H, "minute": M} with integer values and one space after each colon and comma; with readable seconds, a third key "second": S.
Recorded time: {"hour": 1, "minute": 5}
